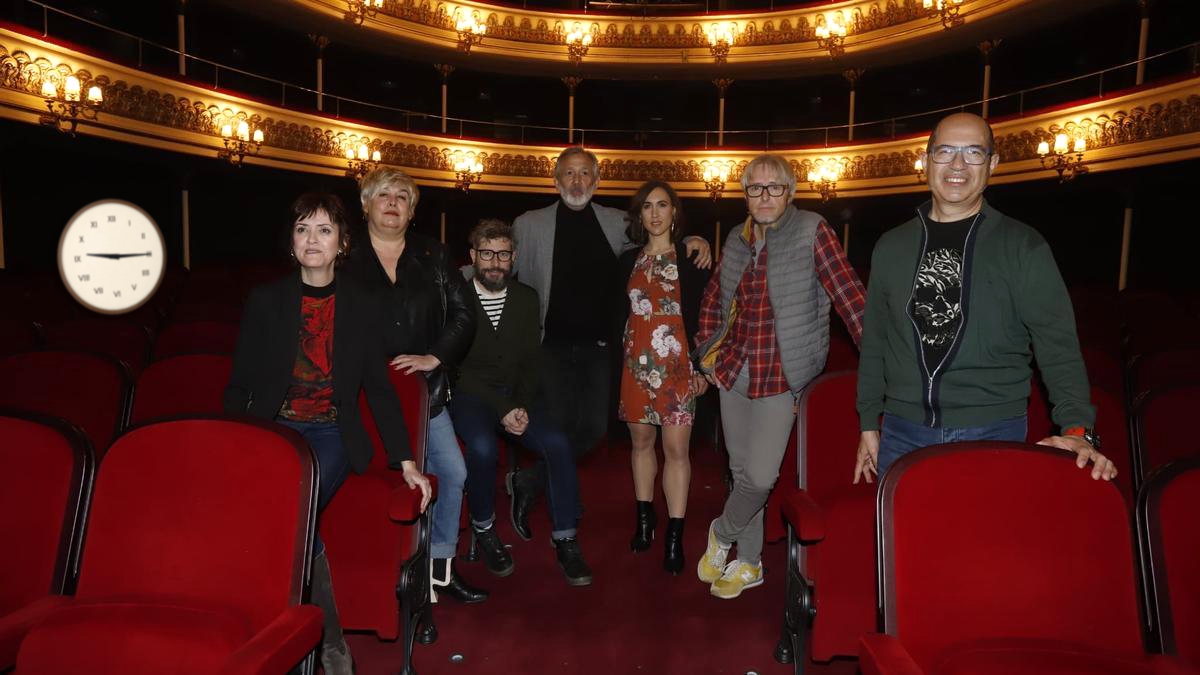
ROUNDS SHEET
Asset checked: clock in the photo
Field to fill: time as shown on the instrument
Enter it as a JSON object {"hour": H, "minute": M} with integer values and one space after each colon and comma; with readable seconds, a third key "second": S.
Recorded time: {"hour": 9, "minute": 15}
